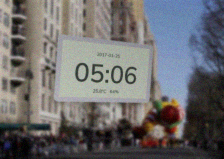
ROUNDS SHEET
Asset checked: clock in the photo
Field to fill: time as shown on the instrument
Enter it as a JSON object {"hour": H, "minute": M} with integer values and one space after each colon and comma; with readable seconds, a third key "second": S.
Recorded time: {"hour": 5, "minute": 6}
